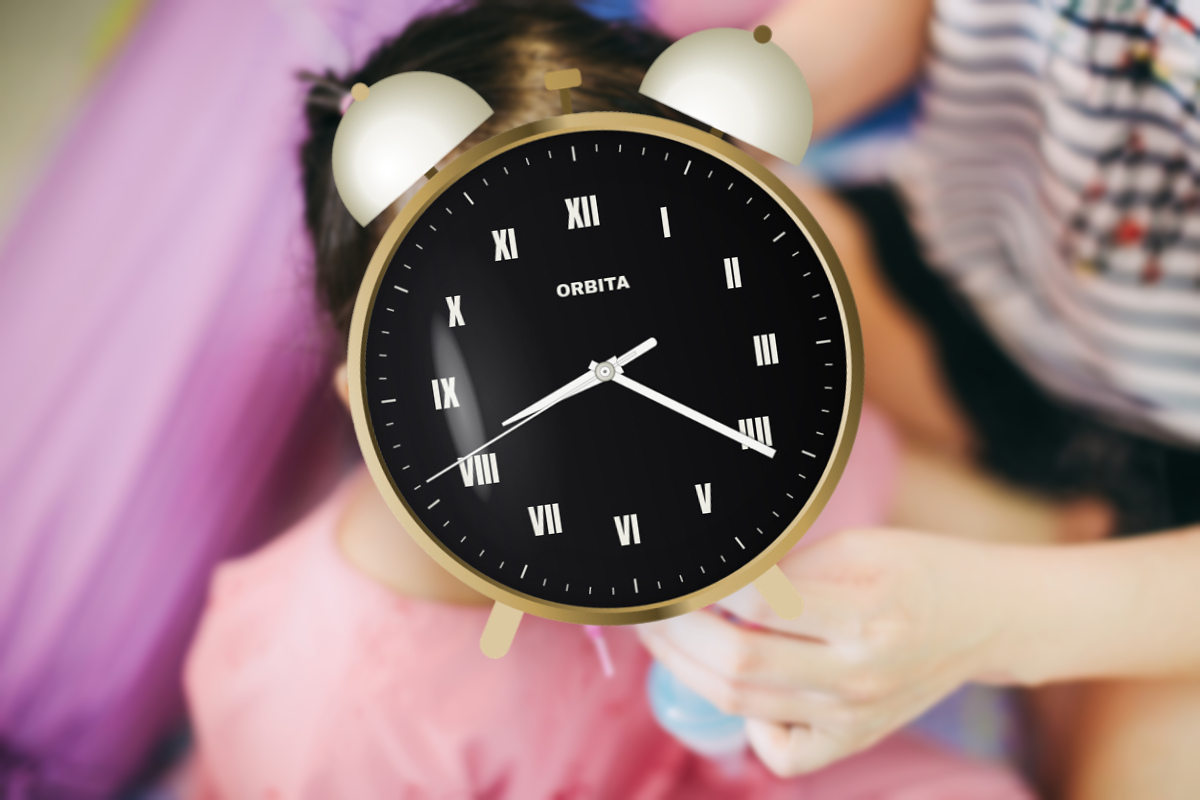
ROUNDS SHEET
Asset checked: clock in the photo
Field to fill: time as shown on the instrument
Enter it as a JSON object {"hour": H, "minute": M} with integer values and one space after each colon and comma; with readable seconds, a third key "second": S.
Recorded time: {"hour": 8, "minute": 20, "second": 41}
